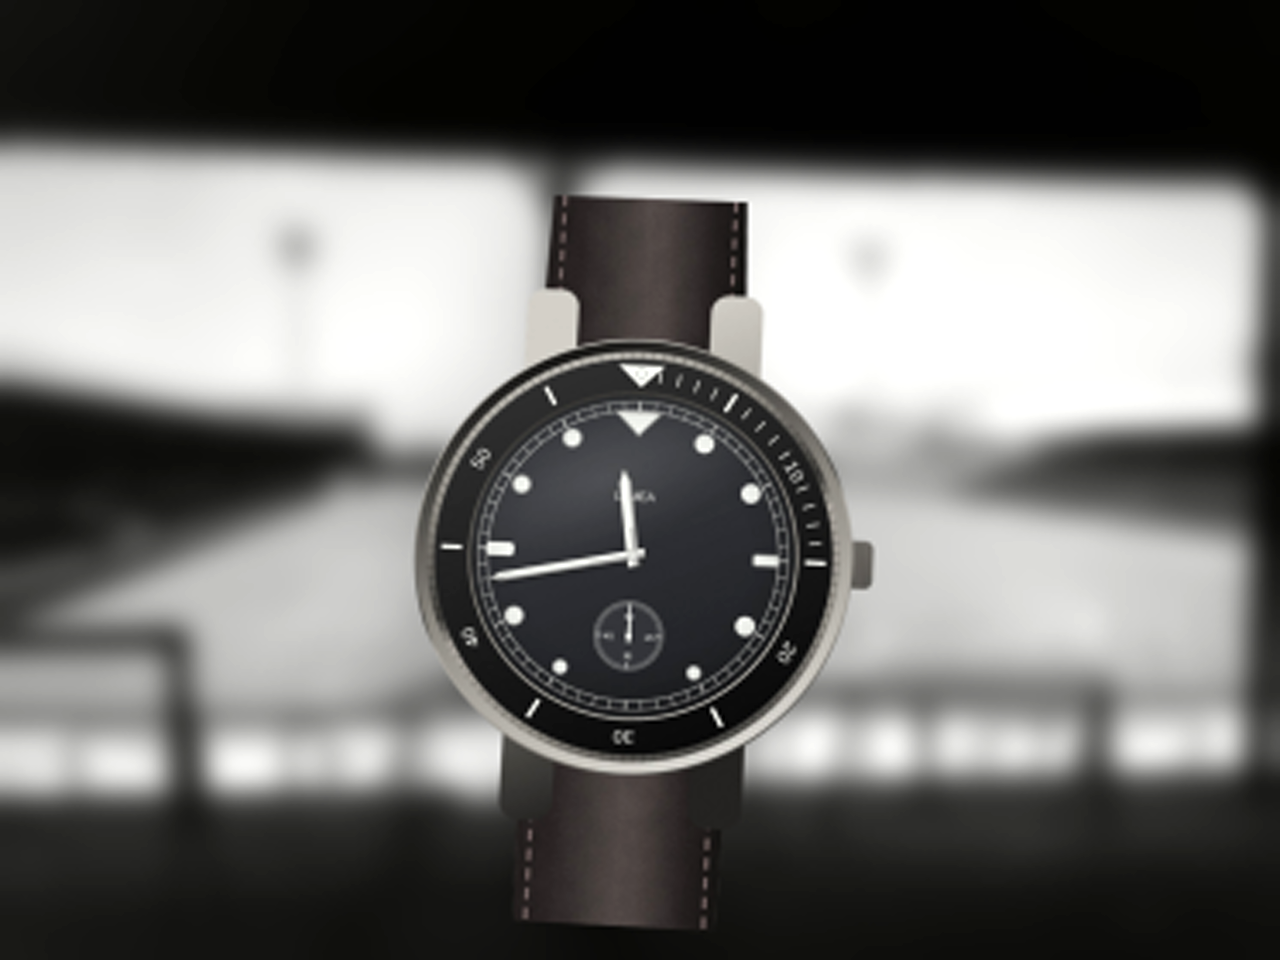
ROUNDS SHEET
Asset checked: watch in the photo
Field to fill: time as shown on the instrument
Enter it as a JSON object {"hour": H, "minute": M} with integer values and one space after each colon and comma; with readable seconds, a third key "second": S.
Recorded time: {"hour": 11, "minute": 43}
